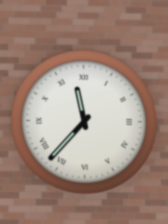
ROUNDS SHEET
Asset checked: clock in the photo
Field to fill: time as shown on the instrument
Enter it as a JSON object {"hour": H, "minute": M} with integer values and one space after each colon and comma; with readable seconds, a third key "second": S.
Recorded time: {"hour": 11, "minute": 37}
